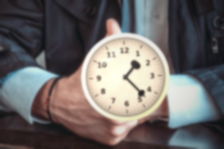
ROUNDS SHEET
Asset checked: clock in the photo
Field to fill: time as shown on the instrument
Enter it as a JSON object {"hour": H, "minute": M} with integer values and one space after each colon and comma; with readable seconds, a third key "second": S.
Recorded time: {"hour": 1, "minute": 23}
